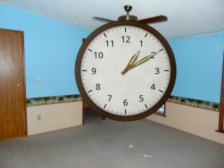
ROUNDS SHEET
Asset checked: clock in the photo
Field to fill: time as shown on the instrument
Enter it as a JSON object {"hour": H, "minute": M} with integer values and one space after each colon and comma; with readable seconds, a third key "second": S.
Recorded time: {"hour": 1, "minute": 10}
